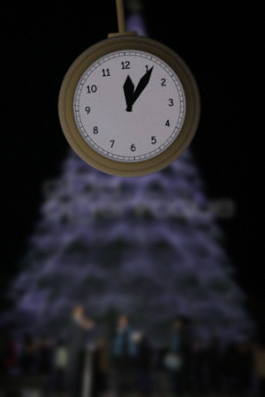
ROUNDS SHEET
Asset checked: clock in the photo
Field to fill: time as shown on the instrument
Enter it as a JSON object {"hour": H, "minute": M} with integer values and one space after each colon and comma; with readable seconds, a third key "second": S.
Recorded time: {"hour": 12, "minute": 6}
